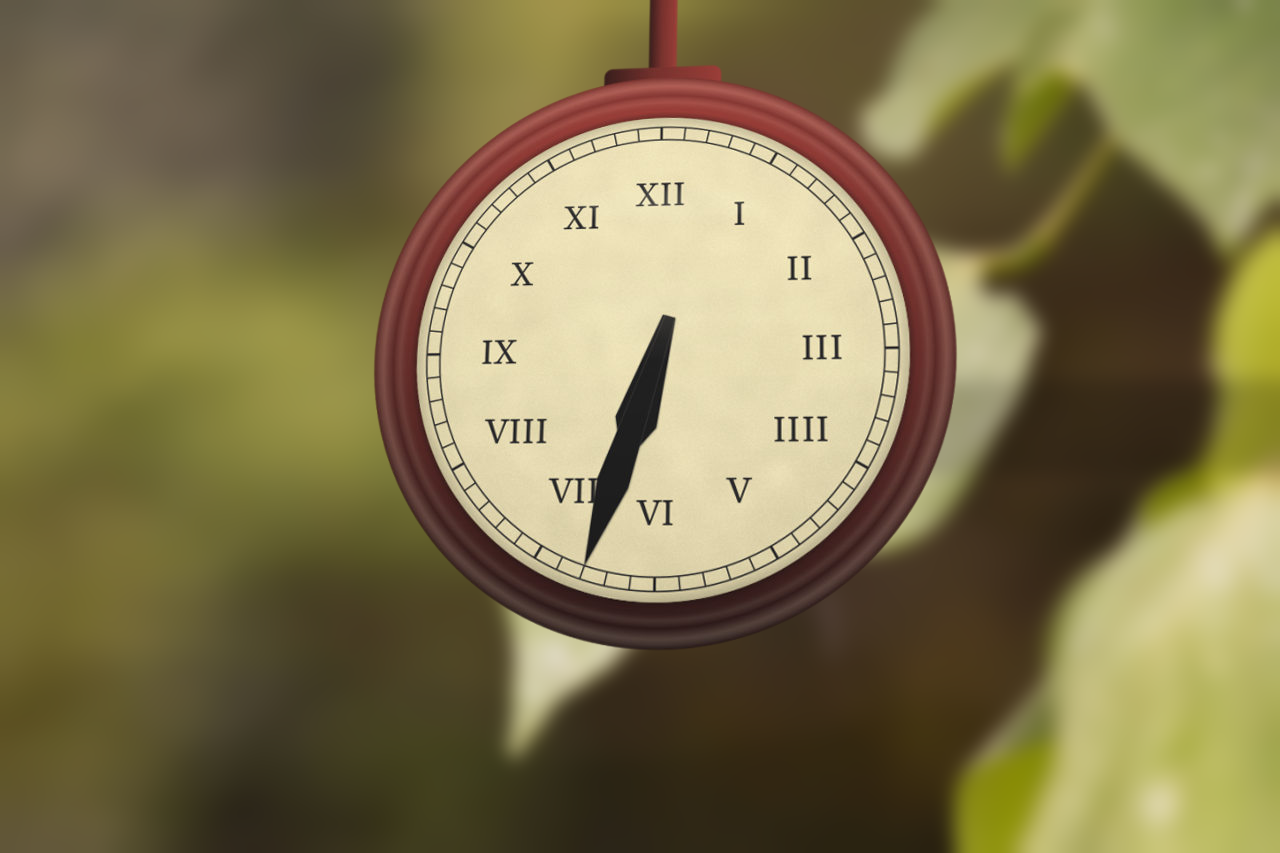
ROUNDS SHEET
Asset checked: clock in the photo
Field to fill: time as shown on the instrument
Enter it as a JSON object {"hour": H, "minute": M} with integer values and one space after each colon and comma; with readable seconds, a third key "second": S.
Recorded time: {"hour": 6, "minute": 33}
